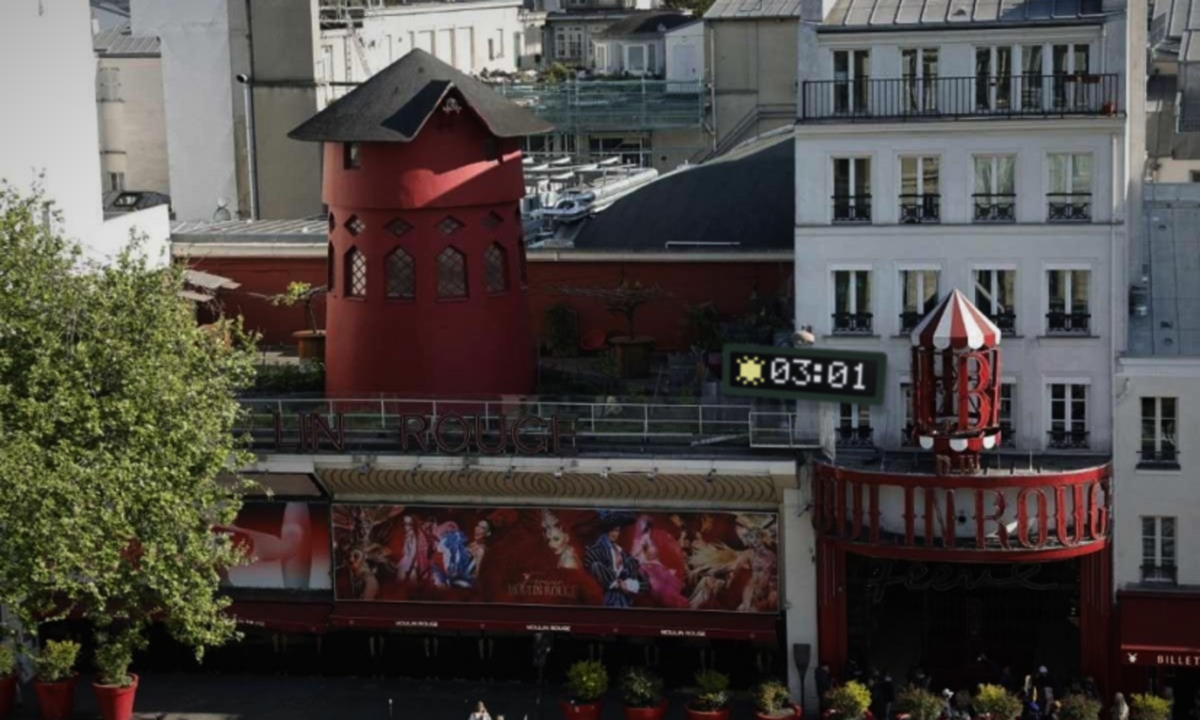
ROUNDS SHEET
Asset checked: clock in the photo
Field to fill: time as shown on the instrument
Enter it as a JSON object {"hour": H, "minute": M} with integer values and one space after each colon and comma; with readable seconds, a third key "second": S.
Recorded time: {"hour": 3, "minute": 1}
